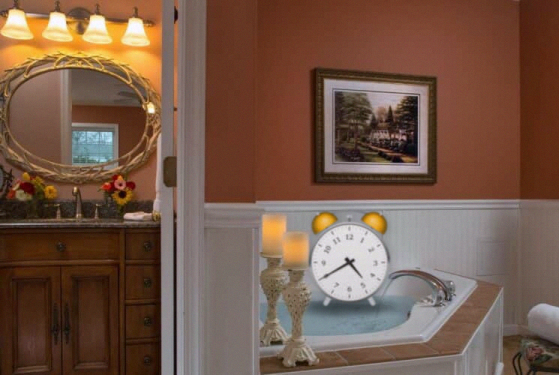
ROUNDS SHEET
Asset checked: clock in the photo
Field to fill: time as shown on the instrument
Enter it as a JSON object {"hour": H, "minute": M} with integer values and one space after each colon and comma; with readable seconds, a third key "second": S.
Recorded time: {"hour": 4, "minute": 40}
